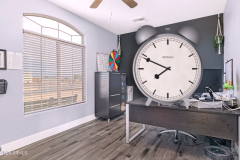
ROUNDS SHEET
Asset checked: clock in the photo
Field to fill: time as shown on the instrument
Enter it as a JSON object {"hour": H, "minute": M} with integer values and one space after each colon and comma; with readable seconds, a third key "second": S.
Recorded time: {"hour": 7, "minute": 49}
